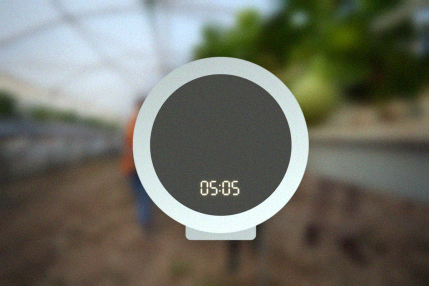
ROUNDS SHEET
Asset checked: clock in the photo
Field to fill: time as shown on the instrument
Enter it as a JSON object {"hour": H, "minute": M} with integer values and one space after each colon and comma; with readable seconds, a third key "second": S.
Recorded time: {"hour": 5, "minute": 5}
